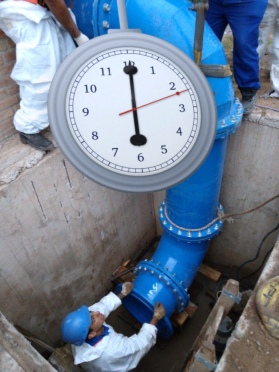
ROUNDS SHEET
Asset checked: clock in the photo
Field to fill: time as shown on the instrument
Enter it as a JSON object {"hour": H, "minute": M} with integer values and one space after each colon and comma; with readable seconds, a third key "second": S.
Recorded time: {"hour": 6, "minute": 0, "second": 12}
